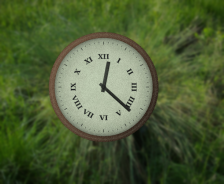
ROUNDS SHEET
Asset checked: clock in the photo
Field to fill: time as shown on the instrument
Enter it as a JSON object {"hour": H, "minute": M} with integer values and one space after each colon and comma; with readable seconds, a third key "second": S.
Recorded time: {"hour": 12, "minute": 22}
